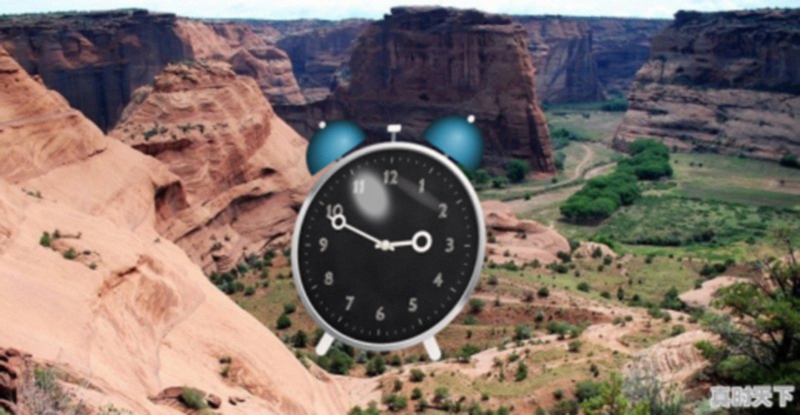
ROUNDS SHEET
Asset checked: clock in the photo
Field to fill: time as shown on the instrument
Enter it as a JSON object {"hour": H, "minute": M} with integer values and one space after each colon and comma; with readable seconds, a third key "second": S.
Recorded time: {"hour": 2, "minute": 49}
